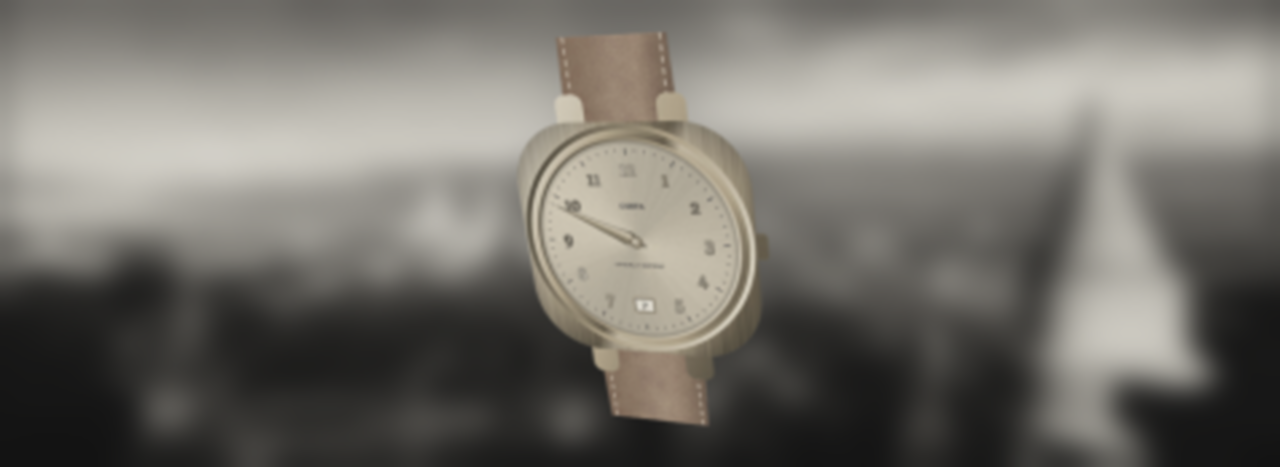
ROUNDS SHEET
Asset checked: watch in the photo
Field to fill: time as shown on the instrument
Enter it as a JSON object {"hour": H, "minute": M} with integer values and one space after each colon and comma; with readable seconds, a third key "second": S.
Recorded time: {"hour": 9, "minute": 49}
